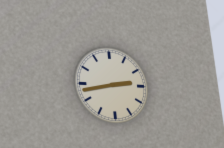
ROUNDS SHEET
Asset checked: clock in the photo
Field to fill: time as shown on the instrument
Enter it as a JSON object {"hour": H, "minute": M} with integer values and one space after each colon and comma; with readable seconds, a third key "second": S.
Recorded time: {"hour": 2, "minute": 43}
